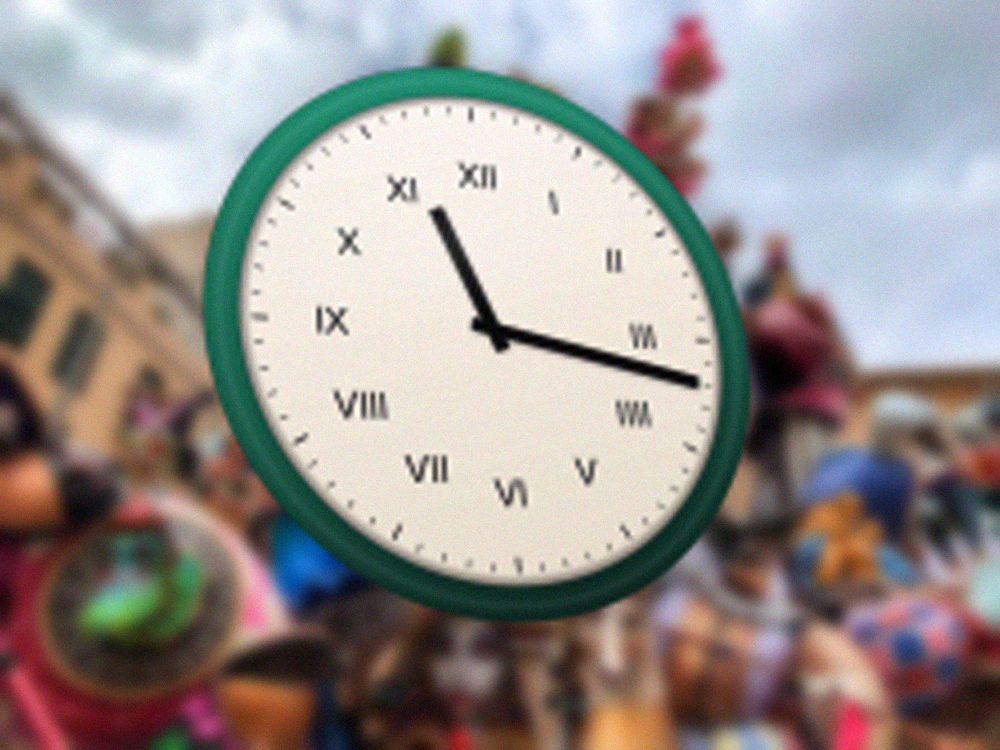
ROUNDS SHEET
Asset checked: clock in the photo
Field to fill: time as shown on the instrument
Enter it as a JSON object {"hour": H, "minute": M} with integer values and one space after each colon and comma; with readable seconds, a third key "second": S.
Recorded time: {"hour": 11, "minute": 17}
